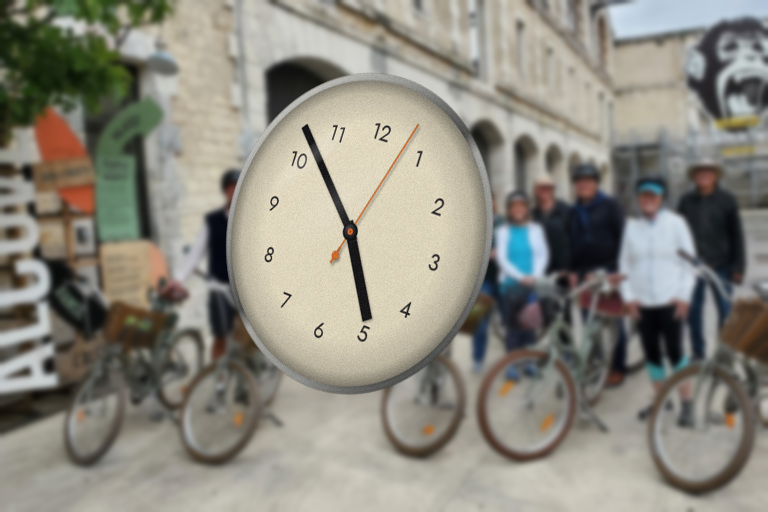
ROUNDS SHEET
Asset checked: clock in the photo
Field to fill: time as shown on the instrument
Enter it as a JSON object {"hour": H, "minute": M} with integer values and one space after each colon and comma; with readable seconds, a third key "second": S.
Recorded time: {"hour": 4, "minute": 52, "second": 3}
